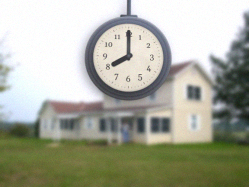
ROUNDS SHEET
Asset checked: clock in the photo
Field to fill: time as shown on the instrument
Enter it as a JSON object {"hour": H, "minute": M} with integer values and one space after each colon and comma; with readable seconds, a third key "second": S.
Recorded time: {"hour": 8, "minute": 0}
